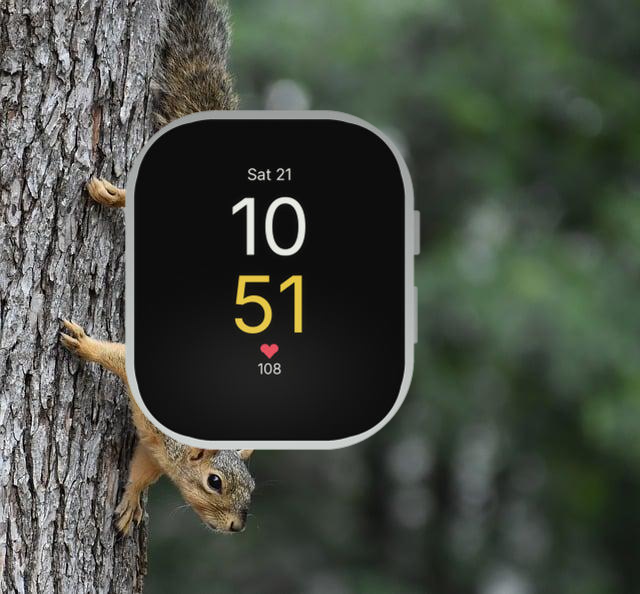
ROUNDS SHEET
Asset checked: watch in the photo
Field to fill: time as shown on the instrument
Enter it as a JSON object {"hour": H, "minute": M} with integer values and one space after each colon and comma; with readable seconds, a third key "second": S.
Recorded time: {"hour": 10, "minute": 51}
